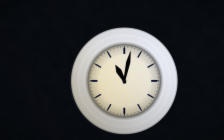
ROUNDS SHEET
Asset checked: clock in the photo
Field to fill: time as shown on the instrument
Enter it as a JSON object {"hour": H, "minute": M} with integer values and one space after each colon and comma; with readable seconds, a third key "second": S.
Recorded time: {"hour": 11, "minute": 2}
